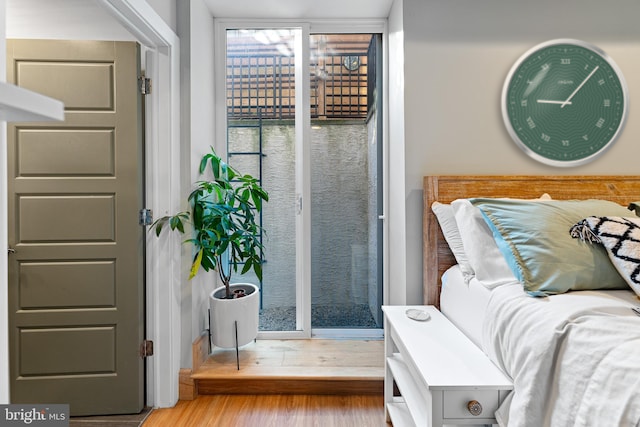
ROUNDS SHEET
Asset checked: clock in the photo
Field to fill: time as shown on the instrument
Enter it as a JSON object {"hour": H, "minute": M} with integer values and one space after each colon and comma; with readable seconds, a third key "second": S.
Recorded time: {"hour": 9, "minute": 7}
